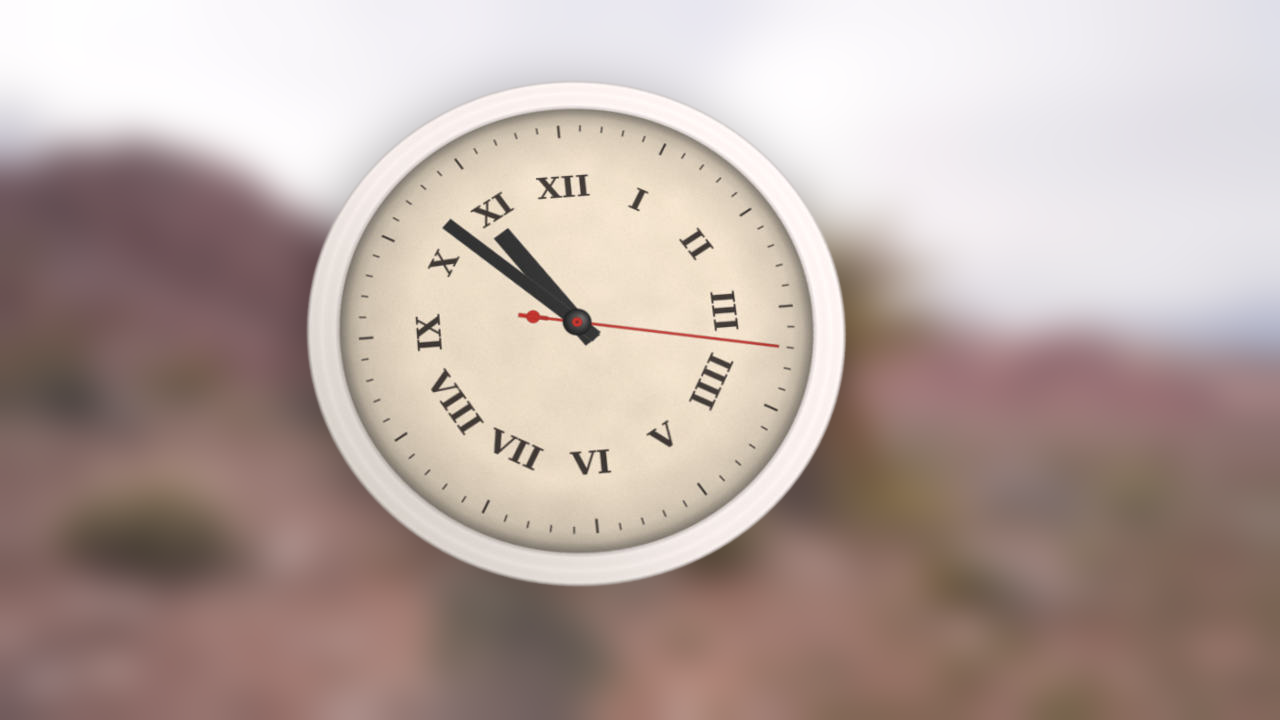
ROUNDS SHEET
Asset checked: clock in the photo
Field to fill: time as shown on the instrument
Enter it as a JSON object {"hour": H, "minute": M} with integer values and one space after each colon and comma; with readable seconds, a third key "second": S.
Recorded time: {"hour": 10, "minute": 52, "second": 17}
